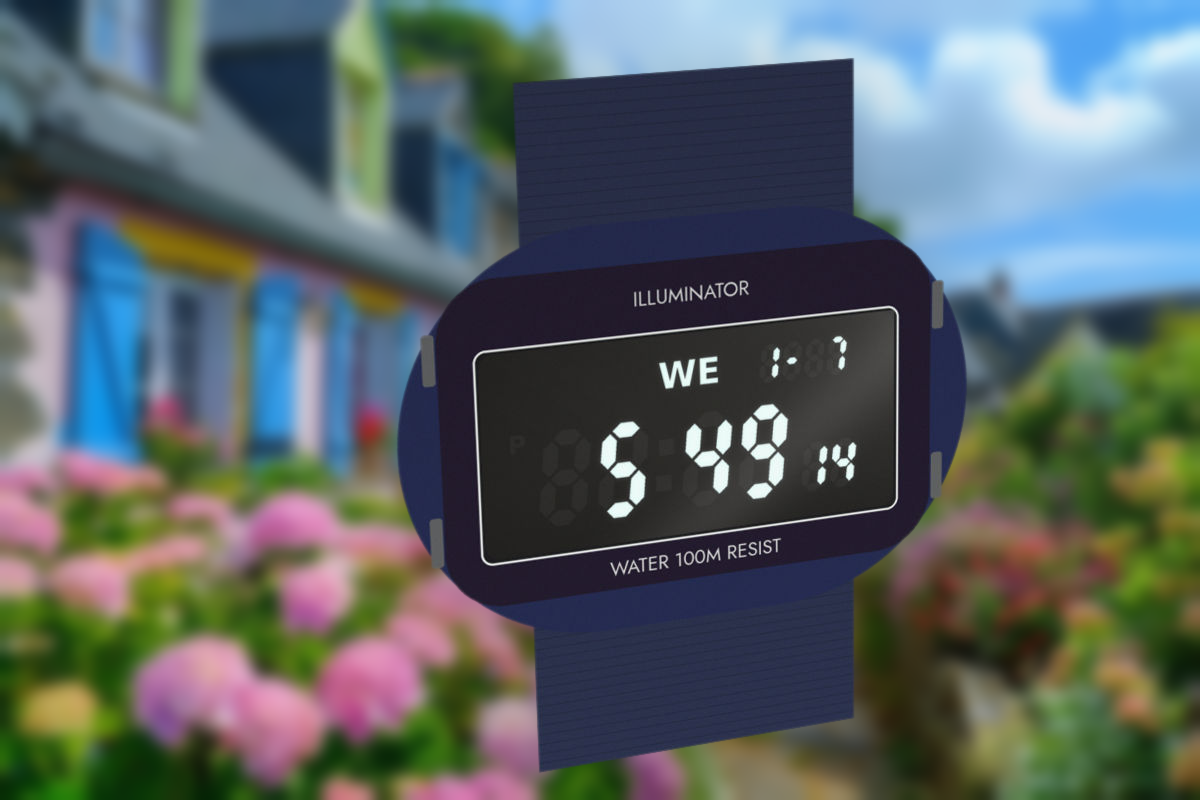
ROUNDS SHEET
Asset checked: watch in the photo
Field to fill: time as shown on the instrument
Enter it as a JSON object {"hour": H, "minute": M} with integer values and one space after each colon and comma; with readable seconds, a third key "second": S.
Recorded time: {"hour": 5, "minute": 49, "second": 14}
